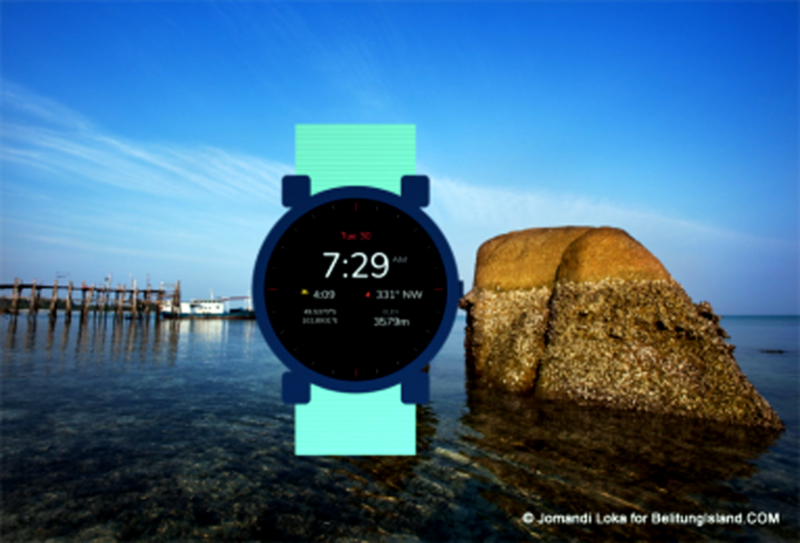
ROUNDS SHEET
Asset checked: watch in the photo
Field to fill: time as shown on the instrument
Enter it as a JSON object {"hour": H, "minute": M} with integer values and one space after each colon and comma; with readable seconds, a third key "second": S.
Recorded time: {"hour": 7, "minute": 29}
